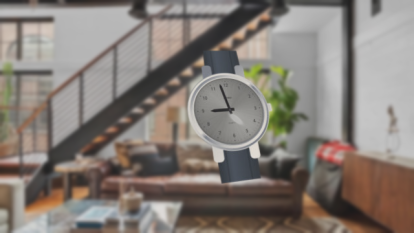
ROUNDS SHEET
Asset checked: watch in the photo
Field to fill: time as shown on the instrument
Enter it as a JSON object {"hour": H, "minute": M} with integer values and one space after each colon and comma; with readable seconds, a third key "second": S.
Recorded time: {"hour": 8, "minute": 58}
